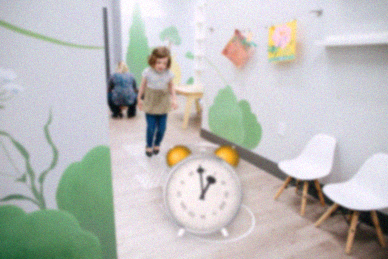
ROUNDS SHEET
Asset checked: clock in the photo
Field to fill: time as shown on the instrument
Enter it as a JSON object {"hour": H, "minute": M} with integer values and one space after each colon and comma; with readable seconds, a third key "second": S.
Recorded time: {"hour": 12, "minute": 59}
